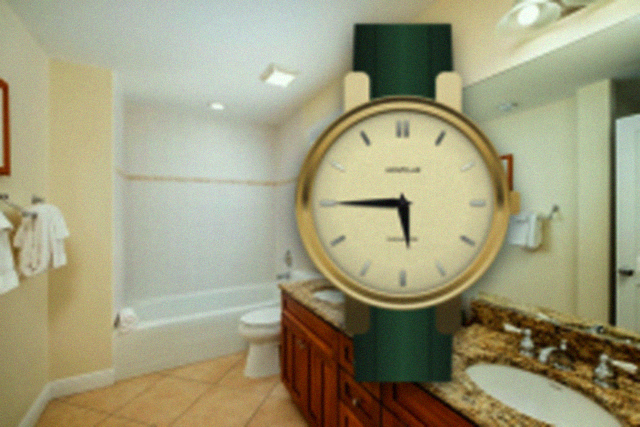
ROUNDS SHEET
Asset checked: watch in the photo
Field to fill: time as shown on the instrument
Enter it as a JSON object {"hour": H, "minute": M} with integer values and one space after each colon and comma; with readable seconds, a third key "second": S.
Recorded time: {"hour": 5, "minute": 45}
